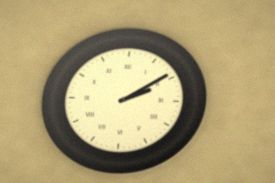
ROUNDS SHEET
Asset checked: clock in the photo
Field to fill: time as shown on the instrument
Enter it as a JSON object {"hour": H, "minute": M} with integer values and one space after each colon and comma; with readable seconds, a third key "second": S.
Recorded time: {"hour": 2, "minute": 9}
